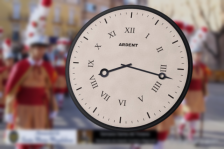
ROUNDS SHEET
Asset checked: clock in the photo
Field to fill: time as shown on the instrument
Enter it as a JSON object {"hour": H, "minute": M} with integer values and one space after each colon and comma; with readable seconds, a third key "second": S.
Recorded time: {"hour": 8, "minute": 17}
